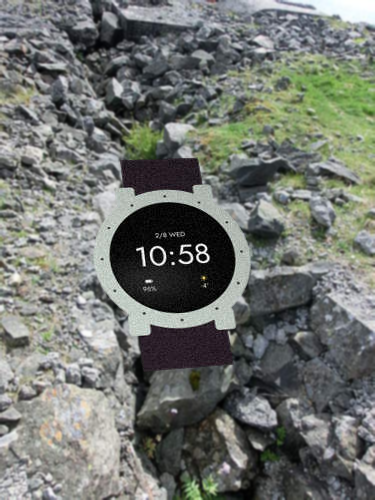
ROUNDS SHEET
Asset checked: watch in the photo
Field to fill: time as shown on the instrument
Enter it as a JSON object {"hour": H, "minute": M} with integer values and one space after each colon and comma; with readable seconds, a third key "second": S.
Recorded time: {"hour": 10, "minute": 58}
